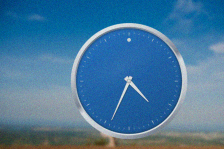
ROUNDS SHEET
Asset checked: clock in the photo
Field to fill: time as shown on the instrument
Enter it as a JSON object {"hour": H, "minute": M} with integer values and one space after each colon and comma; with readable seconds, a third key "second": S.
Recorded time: {"hour": 4, "minute": 34}
